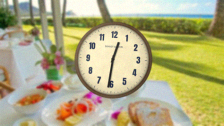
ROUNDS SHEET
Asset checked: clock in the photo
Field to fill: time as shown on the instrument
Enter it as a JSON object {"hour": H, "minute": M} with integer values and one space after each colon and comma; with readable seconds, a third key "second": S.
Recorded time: {"hour": 12, "minute": 31}
